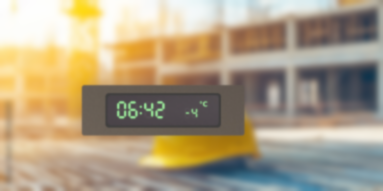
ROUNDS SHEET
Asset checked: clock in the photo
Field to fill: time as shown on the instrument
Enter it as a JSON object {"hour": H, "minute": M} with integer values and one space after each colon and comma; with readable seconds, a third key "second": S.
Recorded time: {"hour": 6, "minute": 42}
